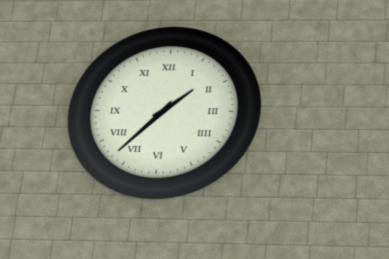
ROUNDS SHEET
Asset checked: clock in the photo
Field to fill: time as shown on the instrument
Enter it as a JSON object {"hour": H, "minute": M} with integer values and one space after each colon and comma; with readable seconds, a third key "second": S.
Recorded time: {"hour": 1, "minute": 37}
